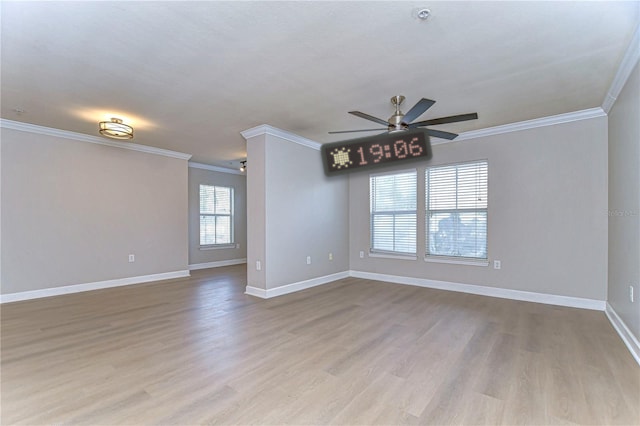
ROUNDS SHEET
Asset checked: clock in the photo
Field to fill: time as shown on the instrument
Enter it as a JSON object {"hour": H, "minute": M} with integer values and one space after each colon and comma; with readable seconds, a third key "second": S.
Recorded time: {"hour": 19, "minute": 6}
